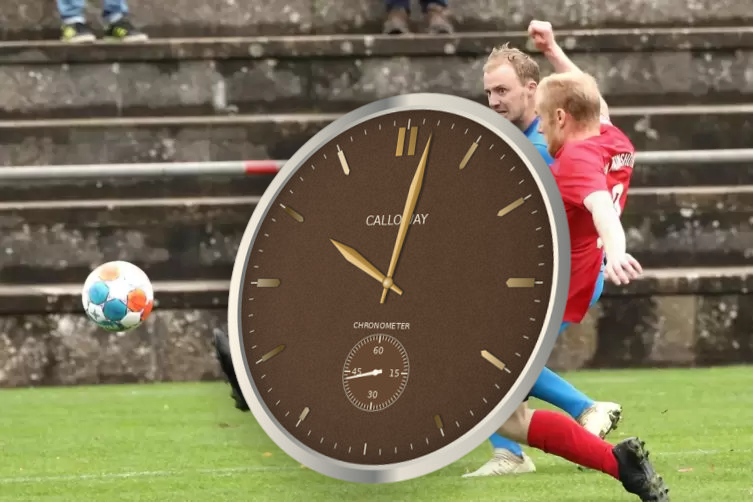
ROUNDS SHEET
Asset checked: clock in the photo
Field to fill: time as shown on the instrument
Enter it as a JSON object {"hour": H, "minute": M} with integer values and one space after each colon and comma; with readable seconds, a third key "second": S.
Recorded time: {"hour": 10, "minute": 1, "second": 43}
